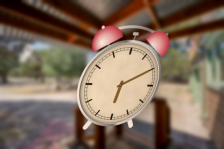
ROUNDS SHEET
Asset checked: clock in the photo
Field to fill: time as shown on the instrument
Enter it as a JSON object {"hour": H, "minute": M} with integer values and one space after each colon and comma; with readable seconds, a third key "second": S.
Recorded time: {"hour": 6, "minute": 10}
